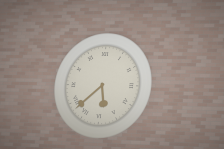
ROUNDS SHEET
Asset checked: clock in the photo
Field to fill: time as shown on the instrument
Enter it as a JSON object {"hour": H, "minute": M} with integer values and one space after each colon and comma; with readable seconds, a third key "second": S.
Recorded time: {"hour": 5, "minute": 38}
